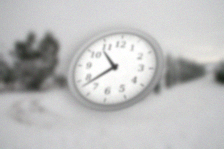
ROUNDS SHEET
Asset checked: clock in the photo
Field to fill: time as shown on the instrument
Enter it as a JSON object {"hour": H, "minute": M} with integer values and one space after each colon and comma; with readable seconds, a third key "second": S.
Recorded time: {"hour": 10, "minute": 38}
